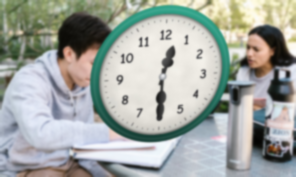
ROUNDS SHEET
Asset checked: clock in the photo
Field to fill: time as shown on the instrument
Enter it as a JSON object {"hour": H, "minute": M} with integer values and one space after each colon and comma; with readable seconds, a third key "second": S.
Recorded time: {"hour": 12, "minute": 30}
